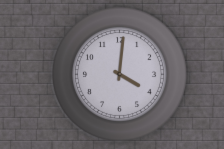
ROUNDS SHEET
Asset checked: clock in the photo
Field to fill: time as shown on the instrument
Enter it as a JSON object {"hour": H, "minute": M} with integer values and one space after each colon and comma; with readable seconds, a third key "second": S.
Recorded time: {"hour": 4, "minute": 1}
